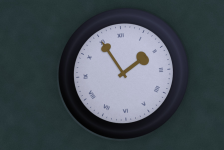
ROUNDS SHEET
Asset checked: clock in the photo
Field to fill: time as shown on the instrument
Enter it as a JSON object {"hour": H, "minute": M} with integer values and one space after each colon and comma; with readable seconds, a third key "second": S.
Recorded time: {"hour": 1, "minute": 55}
